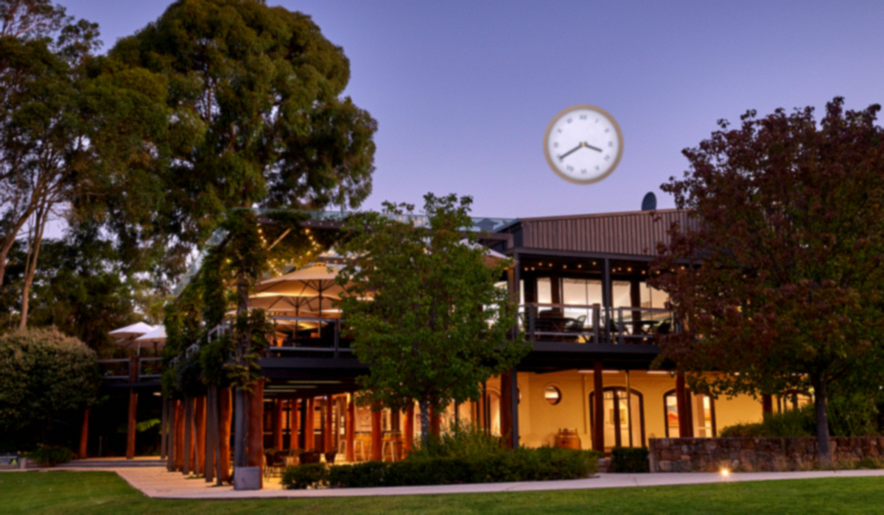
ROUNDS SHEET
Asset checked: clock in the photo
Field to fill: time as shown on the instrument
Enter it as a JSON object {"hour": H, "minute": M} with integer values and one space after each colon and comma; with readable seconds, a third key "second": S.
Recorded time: {"hour": 3, "minute": 40}
